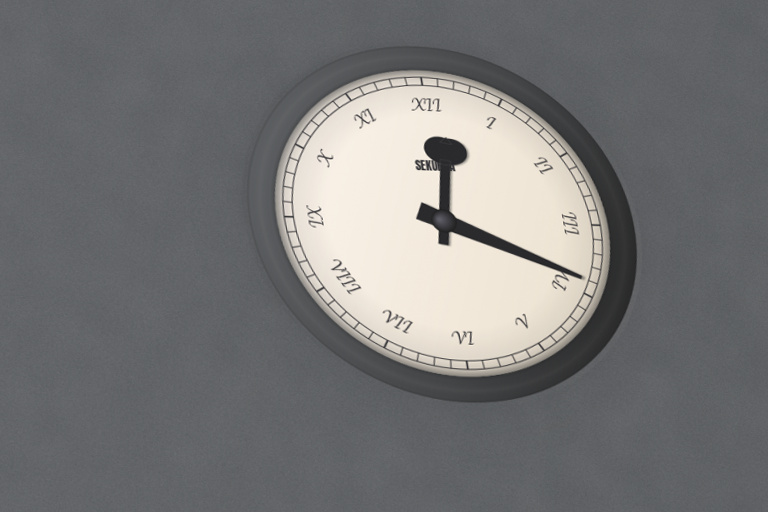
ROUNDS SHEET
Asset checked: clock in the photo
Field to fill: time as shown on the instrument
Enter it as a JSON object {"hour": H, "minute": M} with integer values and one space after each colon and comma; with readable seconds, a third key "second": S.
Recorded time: {"hour": 12, "minute": 19}
